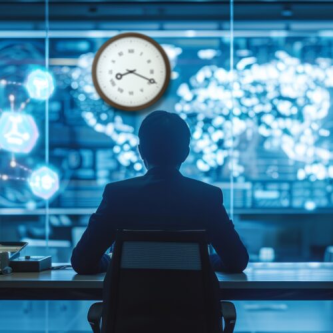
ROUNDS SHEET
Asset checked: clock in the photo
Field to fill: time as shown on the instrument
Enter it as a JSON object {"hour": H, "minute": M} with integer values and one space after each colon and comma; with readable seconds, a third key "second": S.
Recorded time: {"hour": 8, "minute": 19}
